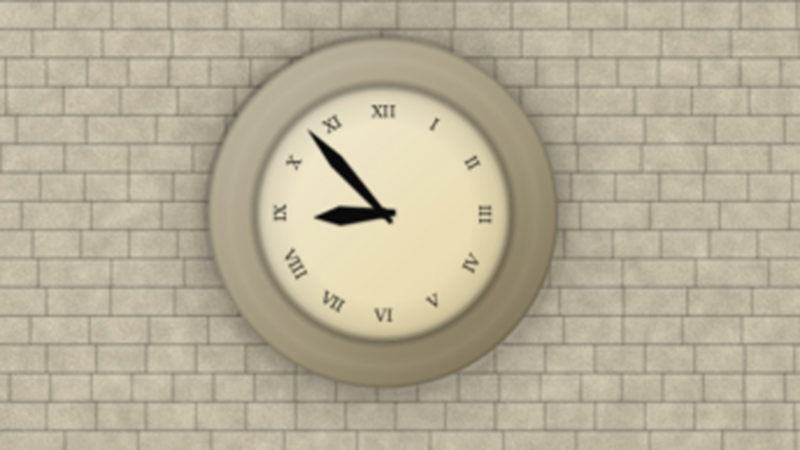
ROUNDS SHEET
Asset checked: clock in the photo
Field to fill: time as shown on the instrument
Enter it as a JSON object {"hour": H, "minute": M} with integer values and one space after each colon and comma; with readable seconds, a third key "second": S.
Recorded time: {"hour": 8, "minute": 53}
